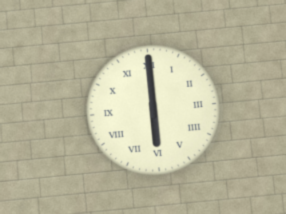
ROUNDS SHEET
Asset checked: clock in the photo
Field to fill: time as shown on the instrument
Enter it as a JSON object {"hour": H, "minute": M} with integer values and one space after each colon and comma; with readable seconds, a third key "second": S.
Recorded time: {"hour": 6, "minute": 0}
